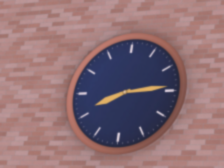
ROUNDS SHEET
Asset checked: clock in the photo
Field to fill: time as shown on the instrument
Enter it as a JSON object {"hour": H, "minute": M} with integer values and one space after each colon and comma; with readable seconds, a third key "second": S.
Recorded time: {"hour": 8, "minute": 14}
